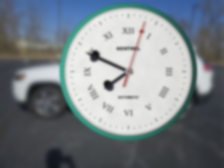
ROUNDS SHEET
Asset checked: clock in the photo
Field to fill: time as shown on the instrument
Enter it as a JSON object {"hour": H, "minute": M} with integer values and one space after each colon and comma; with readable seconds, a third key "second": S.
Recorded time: {"hour": 7, "minute": 49, "second": 3}
